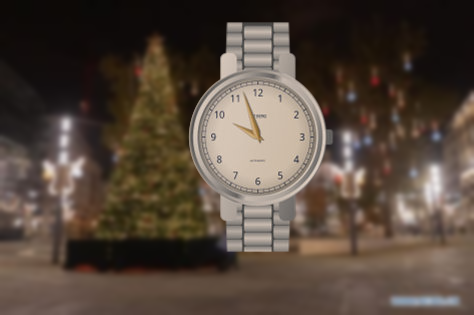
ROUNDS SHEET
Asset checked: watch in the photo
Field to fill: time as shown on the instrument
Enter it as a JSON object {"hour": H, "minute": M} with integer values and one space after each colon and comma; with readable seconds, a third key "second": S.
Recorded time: {"hour": 9, "minute": 57}
